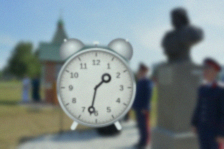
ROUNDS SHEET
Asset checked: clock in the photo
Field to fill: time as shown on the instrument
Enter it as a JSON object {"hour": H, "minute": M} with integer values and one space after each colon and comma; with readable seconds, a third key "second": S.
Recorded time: {"hour": 1, "minute": 32}
